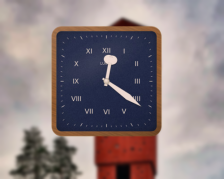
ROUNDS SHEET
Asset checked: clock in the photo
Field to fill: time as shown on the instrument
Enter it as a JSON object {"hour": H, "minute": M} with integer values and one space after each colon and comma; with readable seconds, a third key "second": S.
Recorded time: {"hour": 12, "minute": 21}
